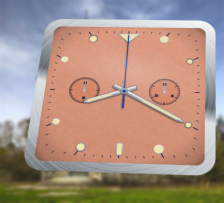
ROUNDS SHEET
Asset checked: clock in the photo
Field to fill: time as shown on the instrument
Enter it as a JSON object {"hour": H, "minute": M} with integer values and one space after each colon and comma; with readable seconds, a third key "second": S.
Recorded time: {"hour": 8, "minute": 20}
